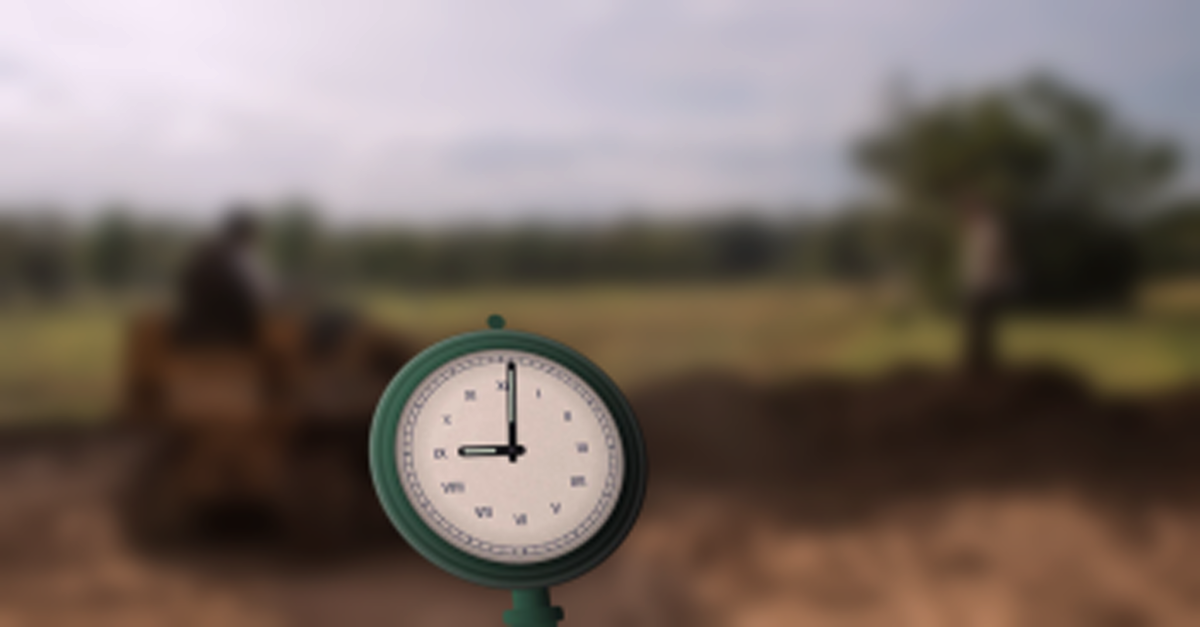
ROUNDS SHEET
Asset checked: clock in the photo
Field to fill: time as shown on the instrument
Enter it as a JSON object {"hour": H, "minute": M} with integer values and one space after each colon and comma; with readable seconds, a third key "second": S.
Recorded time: {"hour": 9, "minute": 1}
